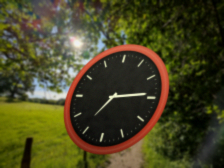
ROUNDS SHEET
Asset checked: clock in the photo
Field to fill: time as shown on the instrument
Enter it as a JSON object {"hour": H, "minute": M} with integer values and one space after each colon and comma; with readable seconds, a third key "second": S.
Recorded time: {"hour": 7, "minute": 14}
